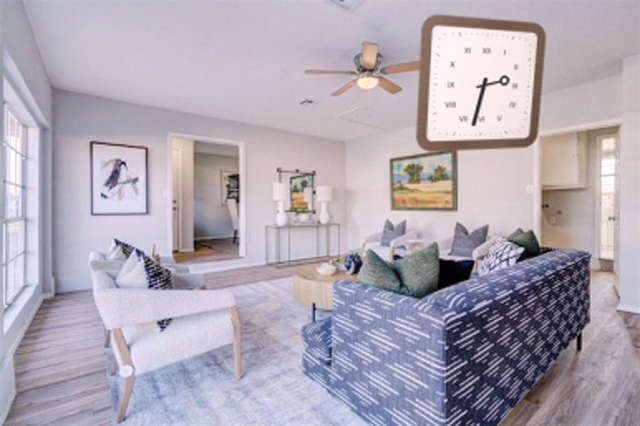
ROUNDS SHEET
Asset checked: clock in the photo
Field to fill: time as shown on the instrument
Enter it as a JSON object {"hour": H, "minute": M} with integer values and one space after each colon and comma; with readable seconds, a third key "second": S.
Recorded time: {"hour": 2, "minute": 32}
